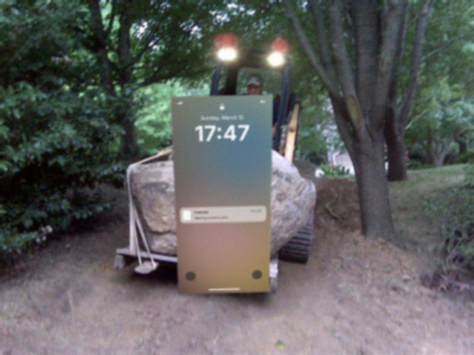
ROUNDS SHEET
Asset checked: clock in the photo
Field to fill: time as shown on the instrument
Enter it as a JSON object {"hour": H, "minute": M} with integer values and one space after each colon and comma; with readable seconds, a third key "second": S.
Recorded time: {"hour": 17, "minute": 47}
